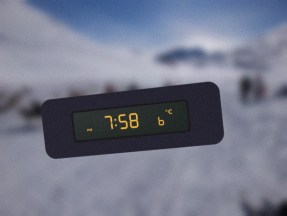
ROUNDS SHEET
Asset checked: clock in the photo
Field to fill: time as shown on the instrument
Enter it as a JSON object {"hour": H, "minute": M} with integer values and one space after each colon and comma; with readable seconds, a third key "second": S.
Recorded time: {"hour": 7, "minute": 58}
